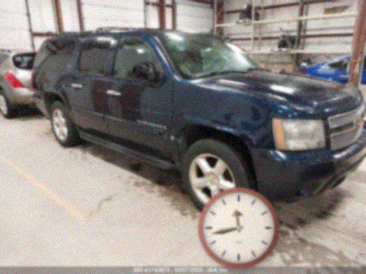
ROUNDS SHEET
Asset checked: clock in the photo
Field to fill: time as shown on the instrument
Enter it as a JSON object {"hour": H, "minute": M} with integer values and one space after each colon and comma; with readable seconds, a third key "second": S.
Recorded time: {"hour": 11, "minute": 43}
